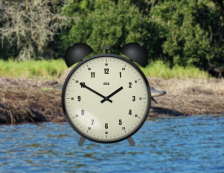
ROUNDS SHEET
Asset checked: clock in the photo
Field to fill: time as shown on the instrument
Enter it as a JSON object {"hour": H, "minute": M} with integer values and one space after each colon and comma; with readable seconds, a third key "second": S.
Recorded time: {"hour": 1, "minute": 50}
